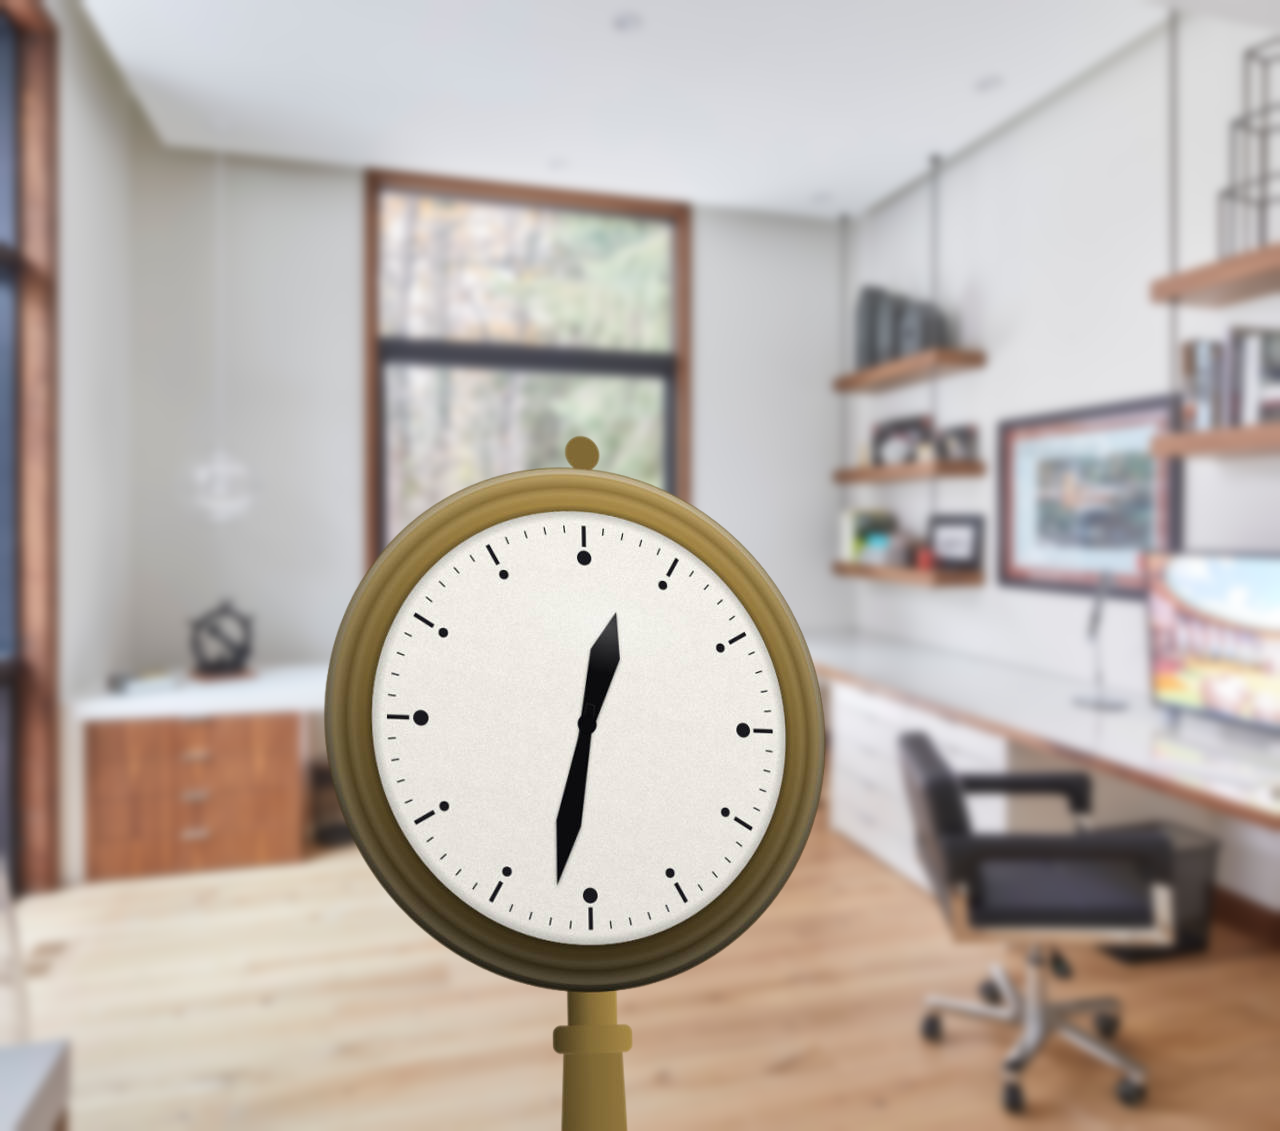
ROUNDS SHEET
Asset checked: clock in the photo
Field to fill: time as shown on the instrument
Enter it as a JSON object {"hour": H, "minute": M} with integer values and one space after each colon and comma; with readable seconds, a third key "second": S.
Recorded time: {"hour": 12, "minute": 32}
